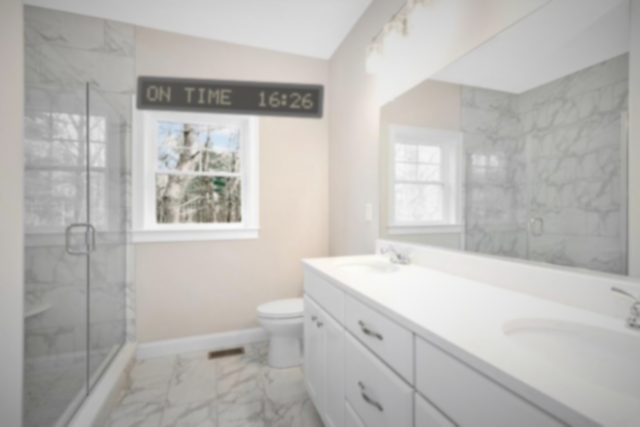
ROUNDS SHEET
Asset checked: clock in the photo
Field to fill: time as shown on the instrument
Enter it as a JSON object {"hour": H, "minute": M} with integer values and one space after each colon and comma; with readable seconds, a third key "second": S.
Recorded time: {"hour": 16, "minute": 26}
